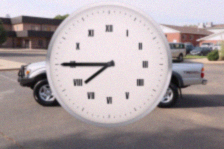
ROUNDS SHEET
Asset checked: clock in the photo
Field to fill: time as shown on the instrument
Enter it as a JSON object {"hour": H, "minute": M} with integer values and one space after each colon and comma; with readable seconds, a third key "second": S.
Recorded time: {"hour": 7, "minute": 45}
